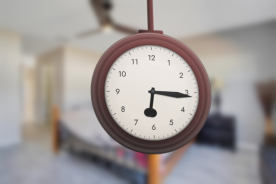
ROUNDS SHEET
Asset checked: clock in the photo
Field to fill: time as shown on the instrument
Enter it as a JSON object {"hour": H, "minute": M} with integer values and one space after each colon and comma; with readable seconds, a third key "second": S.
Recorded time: {"hour": 6, "minute": 16}
